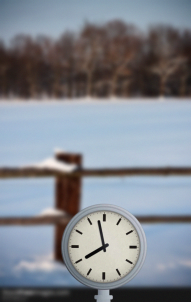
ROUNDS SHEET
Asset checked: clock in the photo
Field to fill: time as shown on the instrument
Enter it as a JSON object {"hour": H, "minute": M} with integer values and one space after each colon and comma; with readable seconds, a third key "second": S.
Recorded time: {"hour": 7, "minute": 58}
